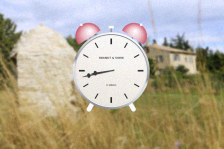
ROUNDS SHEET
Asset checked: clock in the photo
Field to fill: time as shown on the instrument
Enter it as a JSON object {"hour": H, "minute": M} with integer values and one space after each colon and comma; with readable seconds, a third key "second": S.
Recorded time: {"hour": 8, "minute": 43}
